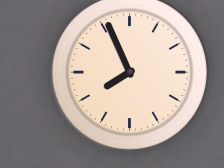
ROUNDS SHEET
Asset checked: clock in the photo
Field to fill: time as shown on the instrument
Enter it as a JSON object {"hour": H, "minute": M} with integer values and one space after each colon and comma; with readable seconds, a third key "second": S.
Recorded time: {"hour": 7, "minute": 56}
